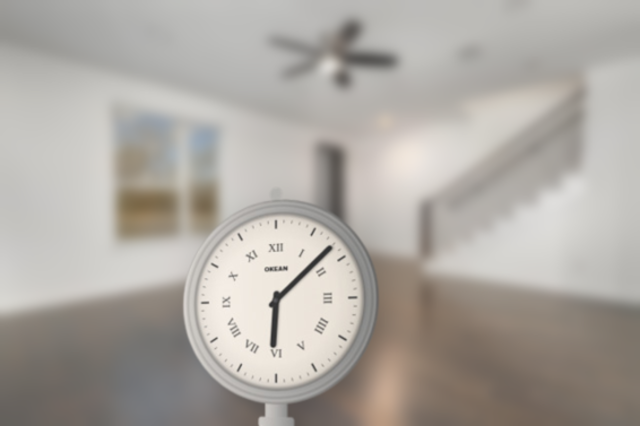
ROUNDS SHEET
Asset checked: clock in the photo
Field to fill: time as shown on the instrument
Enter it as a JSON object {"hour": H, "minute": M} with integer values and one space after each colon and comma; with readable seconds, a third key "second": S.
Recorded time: {"hour": 6, "minute": 8}
